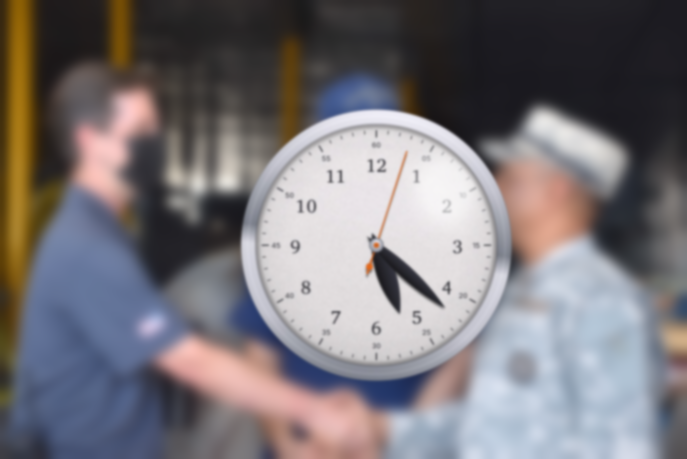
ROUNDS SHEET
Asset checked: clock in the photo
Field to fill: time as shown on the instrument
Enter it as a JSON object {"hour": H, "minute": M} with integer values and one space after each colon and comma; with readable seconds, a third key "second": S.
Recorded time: {"hour": 5, "minute": 22, "second": 3}
